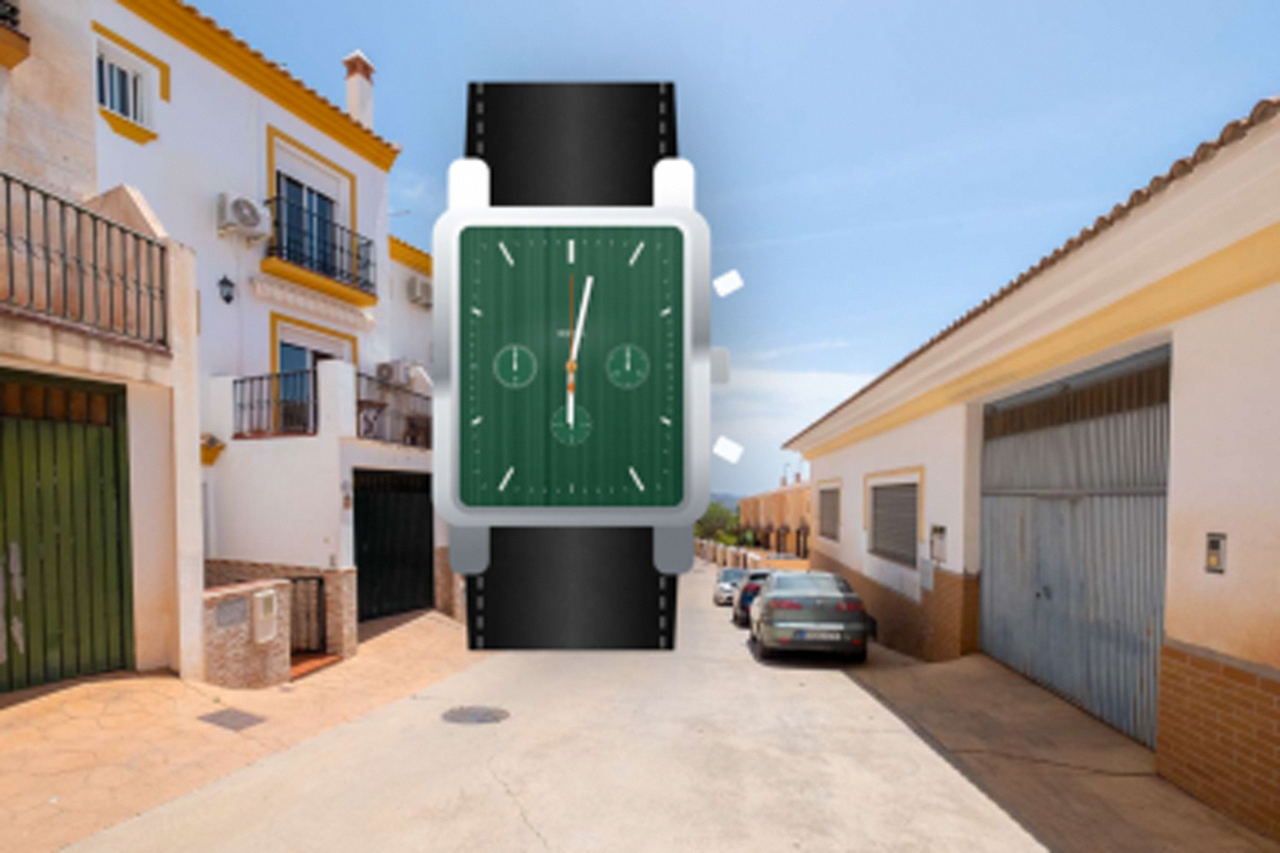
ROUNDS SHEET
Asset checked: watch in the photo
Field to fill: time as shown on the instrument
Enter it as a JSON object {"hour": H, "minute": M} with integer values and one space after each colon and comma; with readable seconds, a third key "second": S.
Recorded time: {"hour": 6, "minute": 2}
